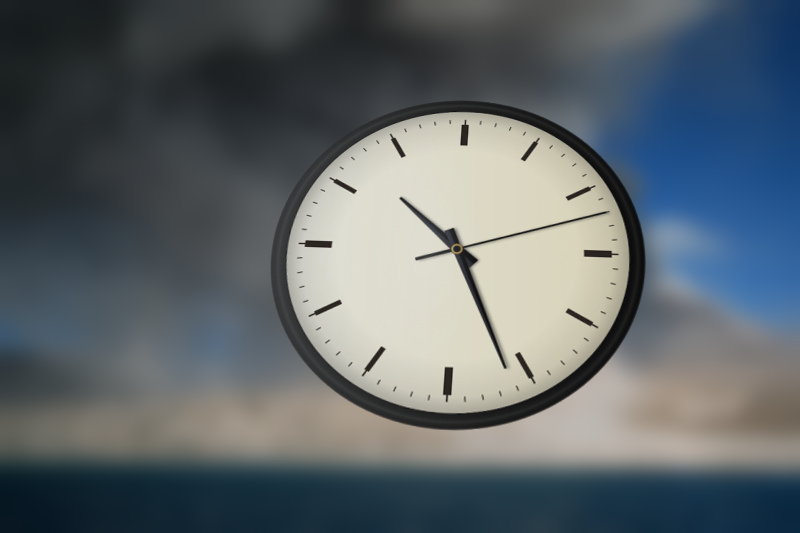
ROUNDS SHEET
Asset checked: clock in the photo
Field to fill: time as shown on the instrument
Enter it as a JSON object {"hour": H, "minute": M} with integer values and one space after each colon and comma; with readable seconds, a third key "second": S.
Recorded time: {"hour": 10, "minute": 26, "second": 12}
